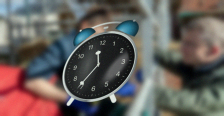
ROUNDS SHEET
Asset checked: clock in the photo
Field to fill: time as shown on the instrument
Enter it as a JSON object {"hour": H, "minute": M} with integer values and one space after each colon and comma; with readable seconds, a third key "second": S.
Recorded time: {"hour": 11, "minute": 36}
